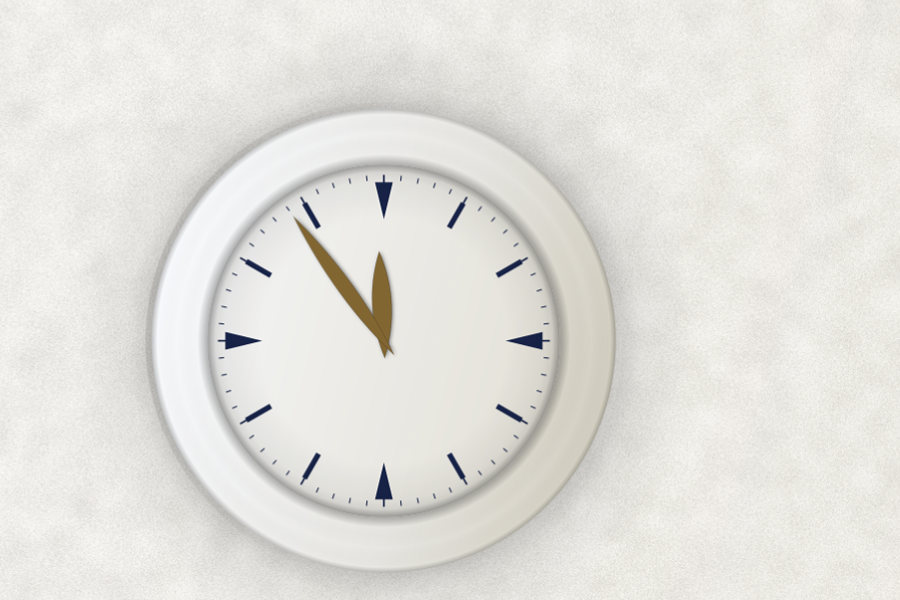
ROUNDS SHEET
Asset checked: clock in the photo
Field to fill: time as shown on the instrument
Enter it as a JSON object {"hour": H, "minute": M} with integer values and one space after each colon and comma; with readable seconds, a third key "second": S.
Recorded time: {"hour": 11, "minute": 54}
